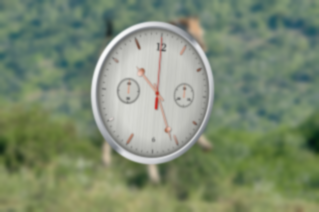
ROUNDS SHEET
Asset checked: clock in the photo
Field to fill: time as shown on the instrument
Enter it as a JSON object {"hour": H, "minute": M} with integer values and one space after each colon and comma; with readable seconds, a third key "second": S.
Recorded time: {"hour": 10, "minute": 26}
